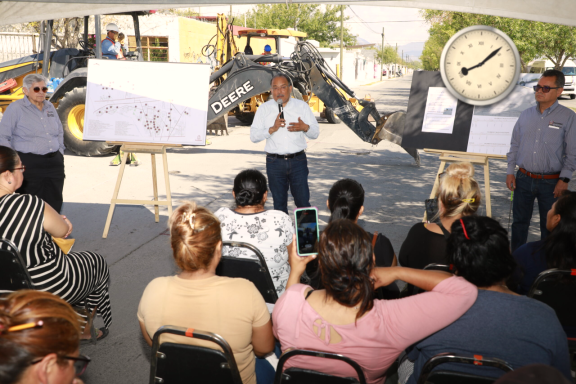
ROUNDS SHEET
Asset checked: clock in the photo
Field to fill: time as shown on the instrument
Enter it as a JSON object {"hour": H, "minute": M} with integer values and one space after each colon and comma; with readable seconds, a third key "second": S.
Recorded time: {"hour": 8, "minute": 8}
